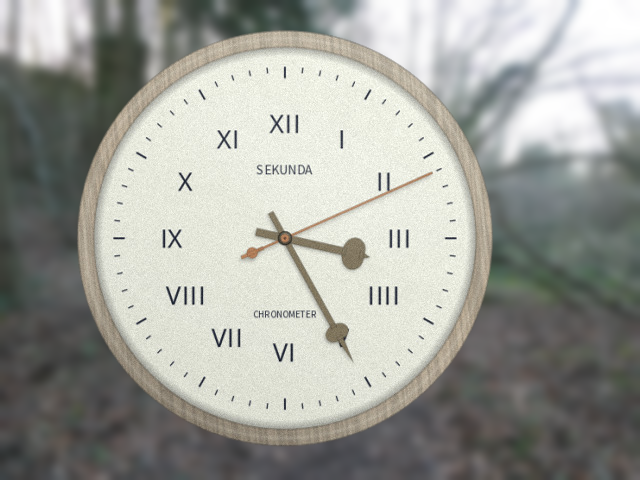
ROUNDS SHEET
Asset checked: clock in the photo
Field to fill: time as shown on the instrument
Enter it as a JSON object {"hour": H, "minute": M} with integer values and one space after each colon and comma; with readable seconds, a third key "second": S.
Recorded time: {"hour": 3, "minute": 25, "second": 11}
